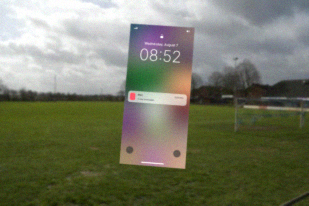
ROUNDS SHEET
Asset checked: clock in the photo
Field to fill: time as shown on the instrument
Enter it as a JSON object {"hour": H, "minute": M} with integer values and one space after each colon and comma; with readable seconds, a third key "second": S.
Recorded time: {"hour": 8, "minute": 52}
